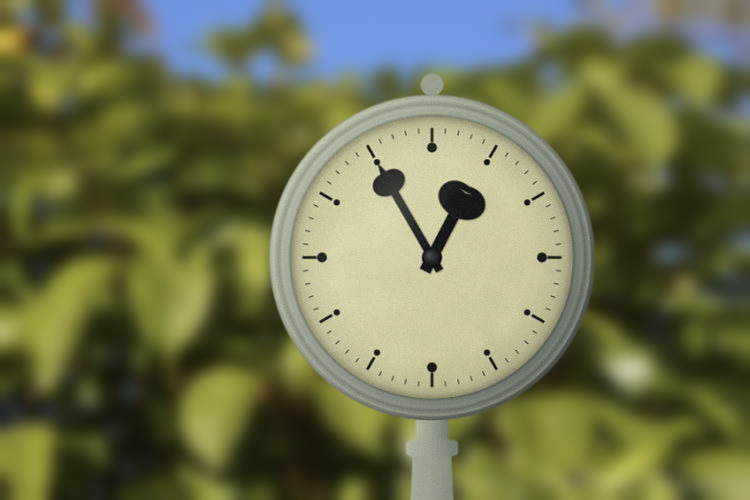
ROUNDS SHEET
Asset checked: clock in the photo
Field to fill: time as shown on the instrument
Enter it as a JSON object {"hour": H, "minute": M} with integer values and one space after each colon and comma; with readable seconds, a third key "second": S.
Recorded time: {"hour": 12, "minute": 55}
